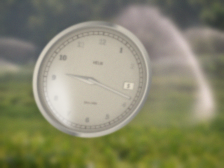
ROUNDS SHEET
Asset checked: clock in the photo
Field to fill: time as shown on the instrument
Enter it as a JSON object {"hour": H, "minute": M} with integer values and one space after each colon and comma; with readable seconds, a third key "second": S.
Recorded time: {"hour": 9, "minute": 18}
